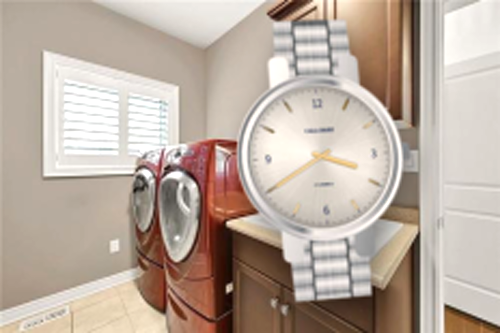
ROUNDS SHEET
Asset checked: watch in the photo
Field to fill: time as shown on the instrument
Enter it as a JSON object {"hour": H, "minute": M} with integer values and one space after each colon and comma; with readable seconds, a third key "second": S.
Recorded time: {"hour": 3, "minute": 40}
